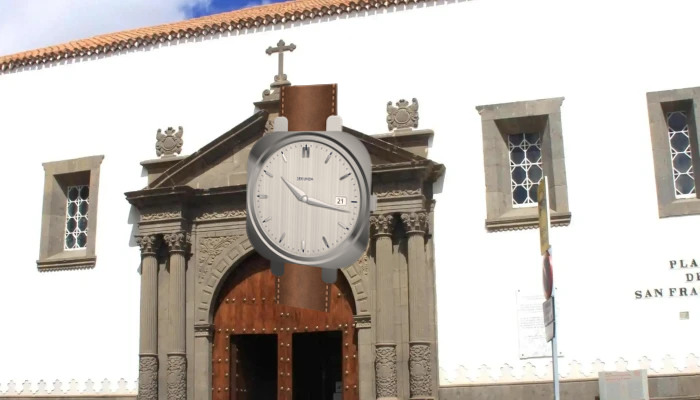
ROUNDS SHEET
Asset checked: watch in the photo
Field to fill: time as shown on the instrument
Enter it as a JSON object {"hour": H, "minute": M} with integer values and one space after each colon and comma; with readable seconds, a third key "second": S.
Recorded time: {"hour": 10, "minute": 17}
